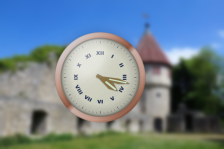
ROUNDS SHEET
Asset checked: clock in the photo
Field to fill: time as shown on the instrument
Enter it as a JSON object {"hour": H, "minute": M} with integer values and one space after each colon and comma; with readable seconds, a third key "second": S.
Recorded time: {"hour": 4, "minute": 17}
